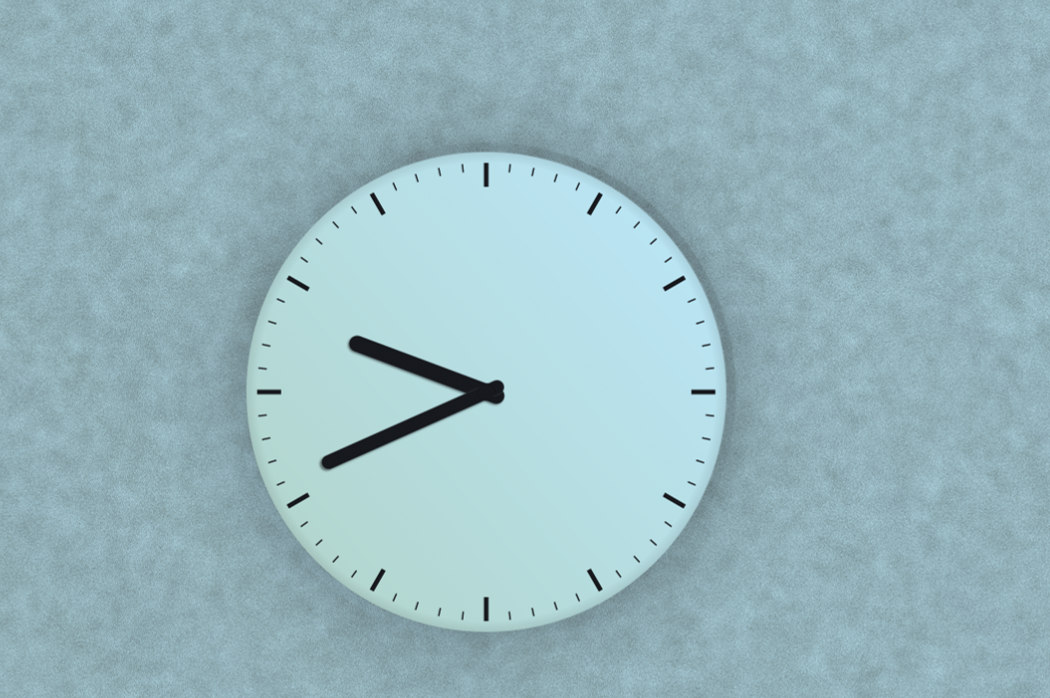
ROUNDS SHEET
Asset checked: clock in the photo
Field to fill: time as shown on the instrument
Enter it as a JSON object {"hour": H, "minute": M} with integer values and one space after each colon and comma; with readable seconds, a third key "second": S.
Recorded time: {"hour": 9, "minute": 41}
